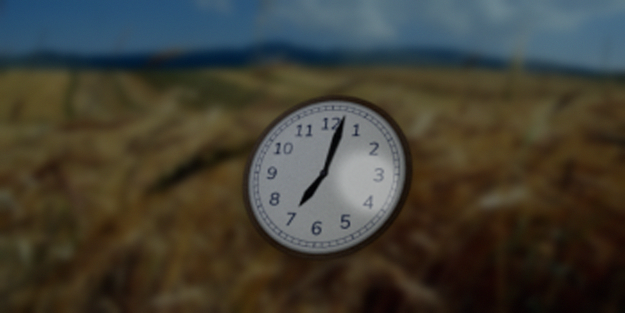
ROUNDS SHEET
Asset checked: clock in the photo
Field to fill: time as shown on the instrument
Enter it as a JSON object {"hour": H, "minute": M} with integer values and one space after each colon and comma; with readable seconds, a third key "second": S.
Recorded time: {"hour": 7, "minute": 2}
